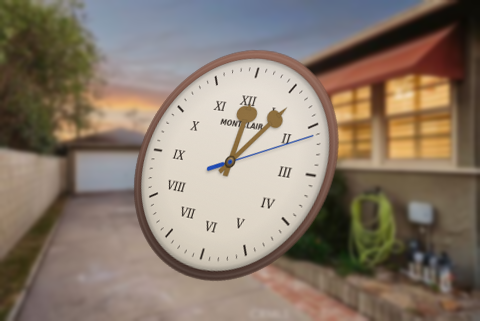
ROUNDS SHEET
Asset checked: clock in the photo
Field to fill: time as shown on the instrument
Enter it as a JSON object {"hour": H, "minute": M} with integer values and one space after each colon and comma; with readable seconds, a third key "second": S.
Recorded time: {"hour": 12, "minute": 6, "second": 11}
